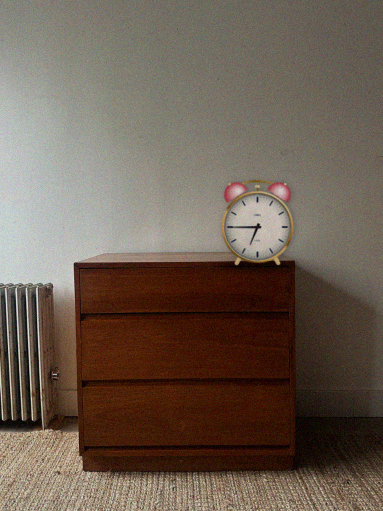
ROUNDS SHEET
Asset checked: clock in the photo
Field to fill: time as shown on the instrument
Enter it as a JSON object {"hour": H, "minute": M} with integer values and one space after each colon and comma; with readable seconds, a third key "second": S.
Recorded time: {"hour": 6, "minute": 45}
